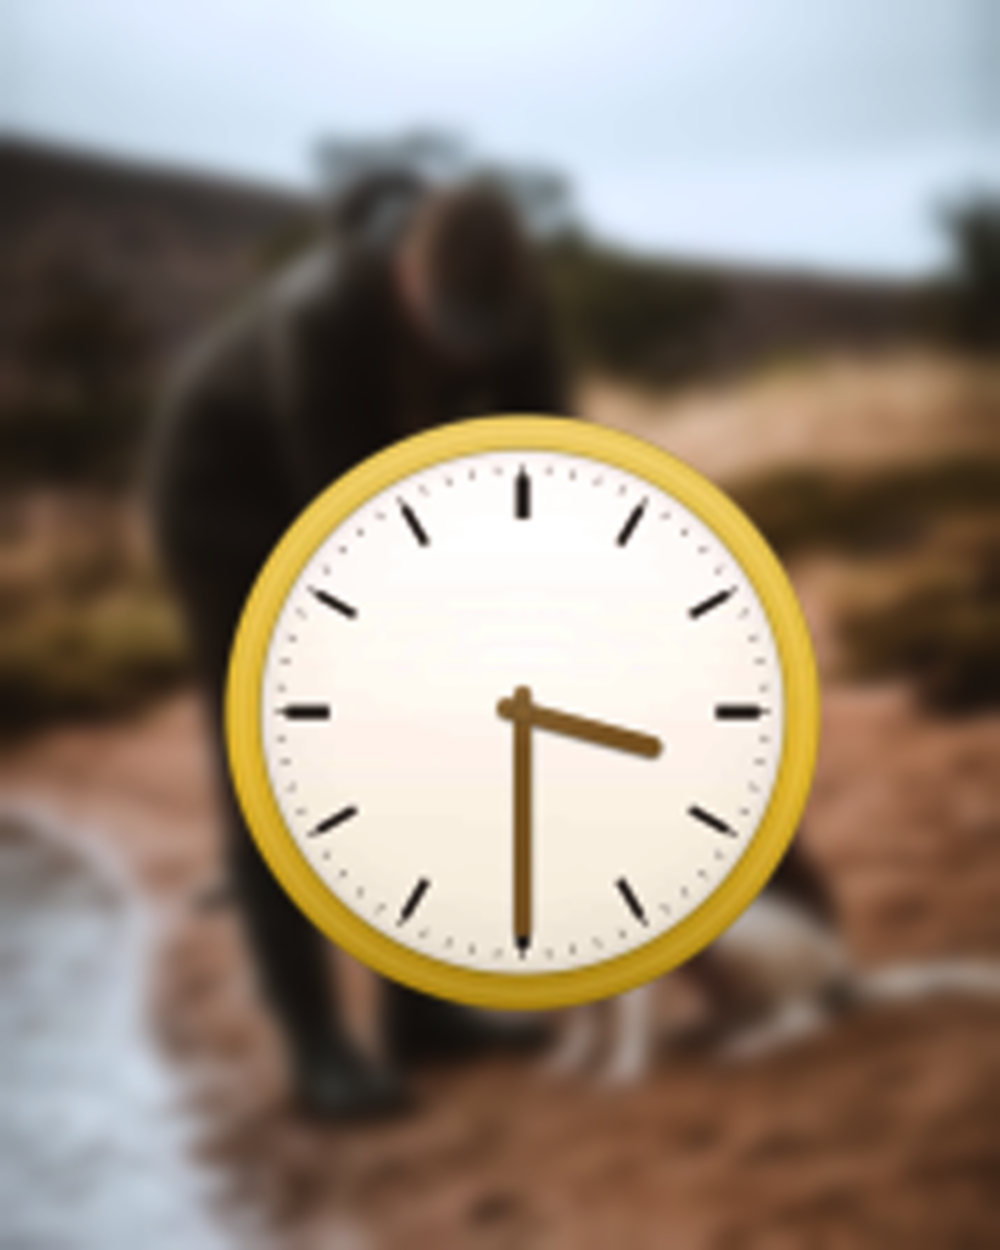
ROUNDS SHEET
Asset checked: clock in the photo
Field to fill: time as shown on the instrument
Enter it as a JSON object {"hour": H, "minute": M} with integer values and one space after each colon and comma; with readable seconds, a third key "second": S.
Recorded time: {"hour": 3, "minute": 30}
